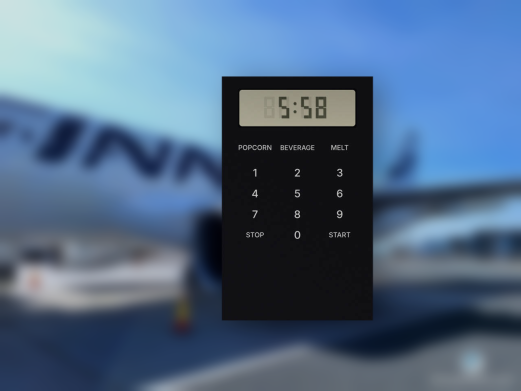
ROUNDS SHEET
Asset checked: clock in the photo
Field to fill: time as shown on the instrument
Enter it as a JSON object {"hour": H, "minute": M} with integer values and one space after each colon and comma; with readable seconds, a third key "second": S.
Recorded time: {"hour": 5, "minute": 58}
